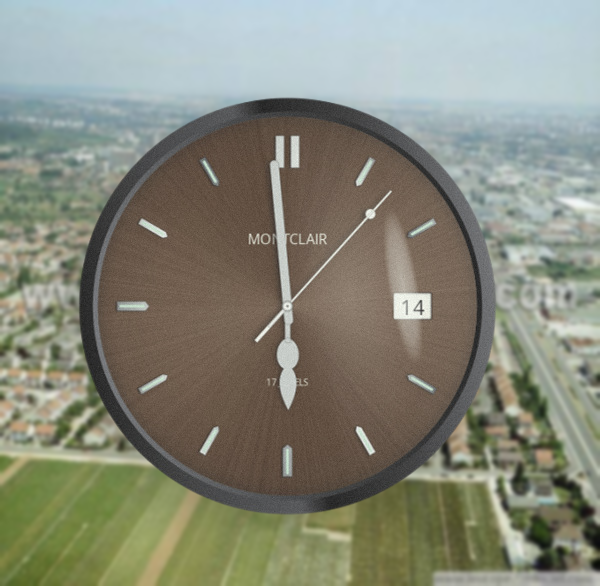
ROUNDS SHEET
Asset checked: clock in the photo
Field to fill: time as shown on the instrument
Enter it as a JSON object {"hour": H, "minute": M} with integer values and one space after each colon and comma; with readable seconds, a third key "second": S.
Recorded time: {"hour": 5, "minute": 59, "second": 7}
